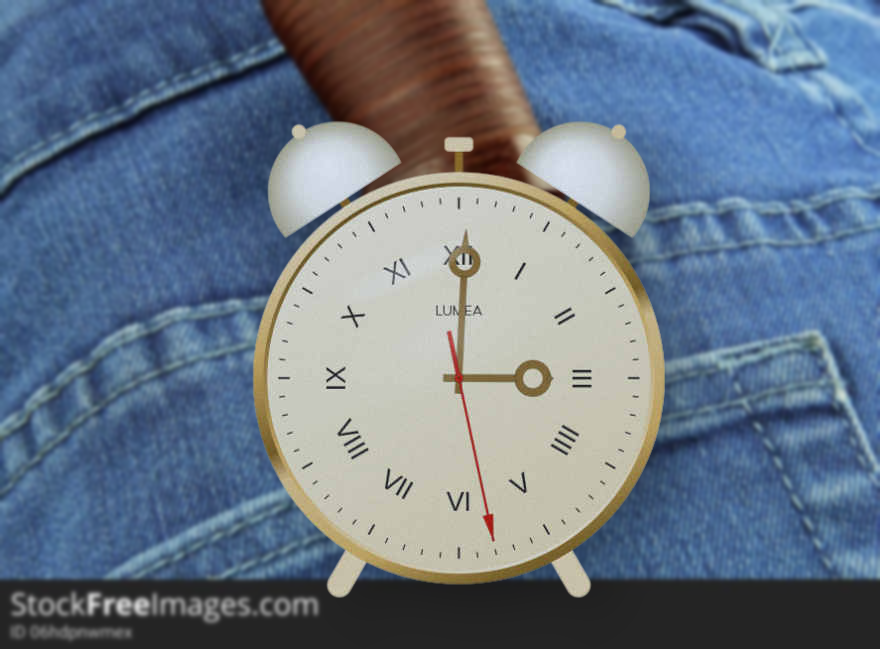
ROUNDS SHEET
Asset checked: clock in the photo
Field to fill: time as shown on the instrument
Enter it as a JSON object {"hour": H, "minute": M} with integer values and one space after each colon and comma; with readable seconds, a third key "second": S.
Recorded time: {"hour": 3, "minute": 0, "second": 28}
